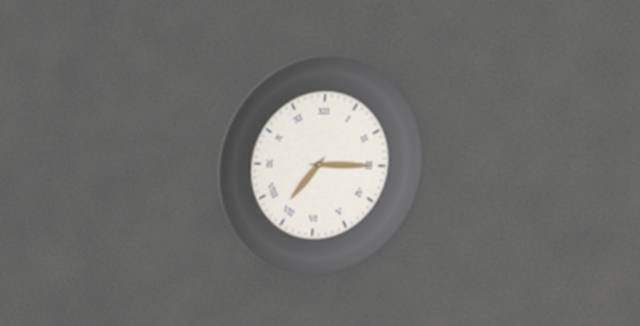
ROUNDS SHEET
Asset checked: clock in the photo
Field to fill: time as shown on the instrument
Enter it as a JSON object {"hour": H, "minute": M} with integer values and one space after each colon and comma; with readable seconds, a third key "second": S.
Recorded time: {"hour": 7, "minute": 15}
